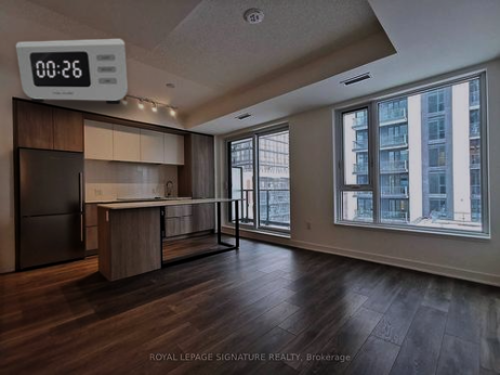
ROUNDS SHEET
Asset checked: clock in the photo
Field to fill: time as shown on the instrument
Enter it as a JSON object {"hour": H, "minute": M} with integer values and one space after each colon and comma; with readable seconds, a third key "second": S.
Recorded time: {"hour": 0, "minute": 26}
